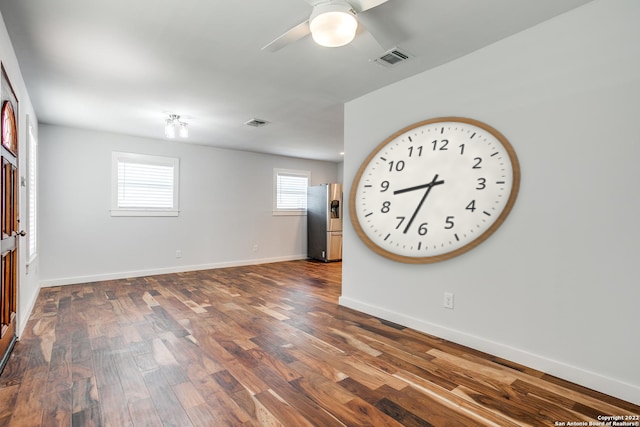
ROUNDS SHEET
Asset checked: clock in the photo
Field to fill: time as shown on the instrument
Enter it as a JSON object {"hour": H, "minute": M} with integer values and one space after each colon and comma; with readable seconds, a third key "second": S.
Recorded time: {"hour": 8, "minute": 33}
